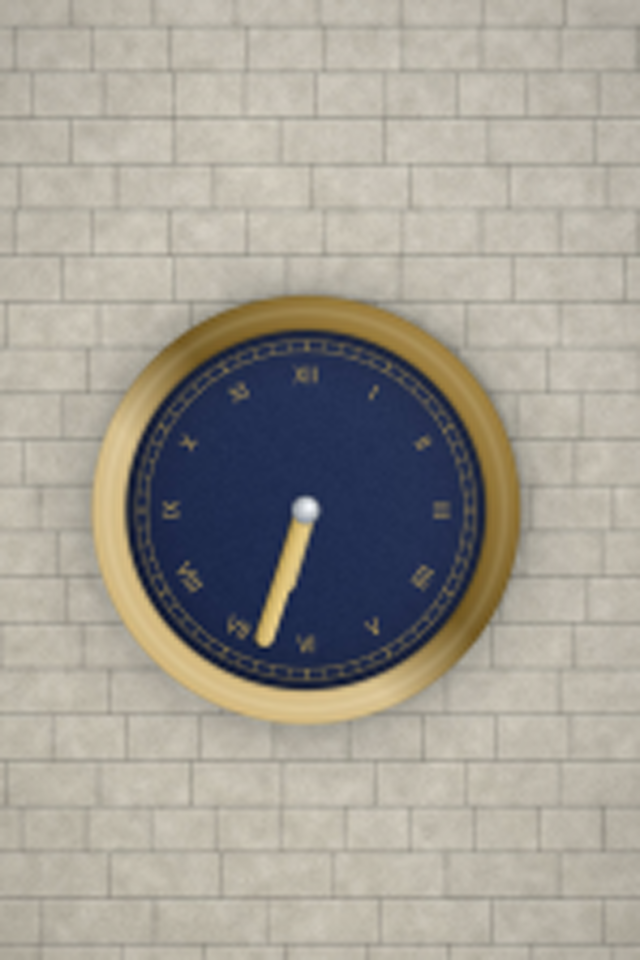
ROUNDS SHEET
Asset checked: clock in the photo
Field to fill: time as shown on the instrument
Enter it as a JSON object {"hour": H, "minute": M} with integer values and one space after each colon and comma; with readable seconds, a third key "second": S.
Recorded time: {"hour": 6, "minute": 33}
